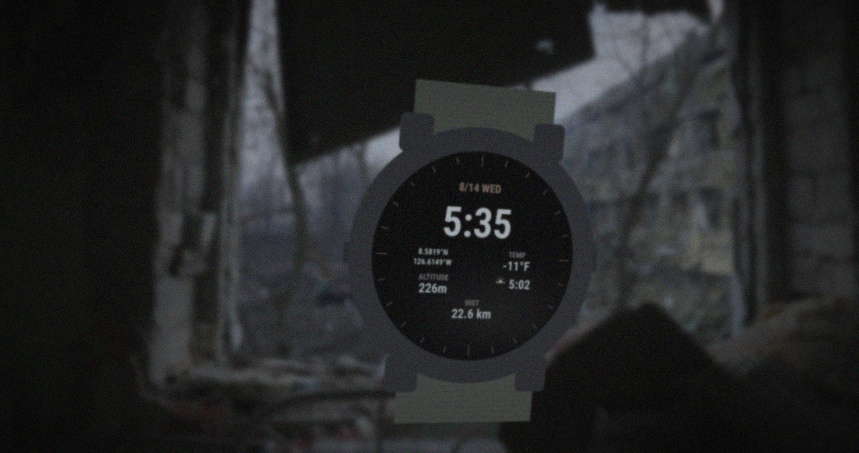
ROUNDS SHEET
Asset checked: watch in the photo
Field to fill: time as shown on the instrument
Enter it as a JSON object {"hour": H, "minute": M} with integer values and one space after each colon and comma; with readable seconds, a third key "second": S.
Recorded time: {"hour": 5, "minute": 35}
